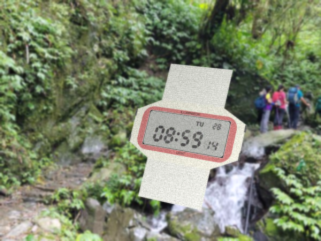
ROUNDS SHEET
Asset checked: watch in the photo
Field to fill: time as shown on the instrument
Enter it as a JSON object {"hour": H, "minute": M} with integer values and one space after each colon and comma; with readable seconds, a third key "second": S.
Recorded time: {"hour": 8, "minute": 59, "second": 14}
